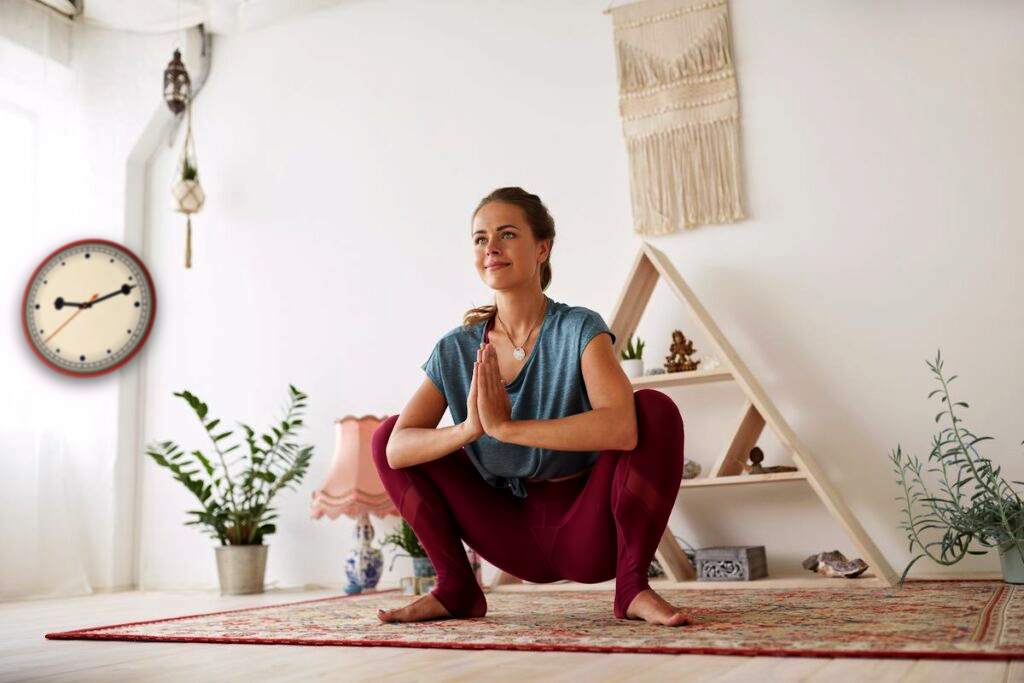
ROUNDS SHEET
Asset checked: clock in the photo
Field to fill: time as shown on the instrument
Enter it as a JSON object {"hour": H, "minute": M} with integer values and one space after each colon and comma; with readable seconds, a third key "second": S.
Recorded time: {"hour": 9, "minute": 11, "second": 38}
